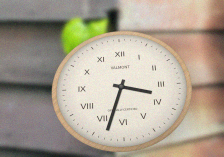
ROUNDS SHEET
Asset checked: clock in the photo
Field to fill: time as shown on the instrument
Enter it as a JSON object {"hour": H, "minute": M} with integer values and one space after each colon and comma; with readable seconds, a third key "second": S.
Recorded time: {"hour": 3, "minute": 33}
